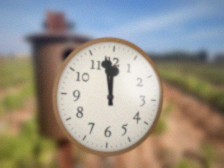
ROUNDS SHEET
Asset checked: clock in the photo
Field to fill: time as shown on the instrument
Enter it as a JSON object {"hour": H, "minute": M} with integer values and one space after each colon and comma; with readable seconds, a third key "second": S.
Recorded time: {"hour": 11, "minute": 58}
